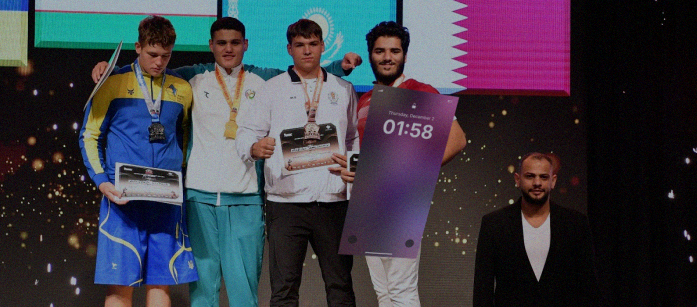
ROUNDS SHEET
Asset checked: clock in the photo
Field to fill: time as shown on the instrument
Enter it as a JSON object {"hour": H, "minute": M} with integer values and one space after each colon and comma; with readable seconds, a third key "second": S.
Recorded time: {"hour": 1, "minute": 58}
